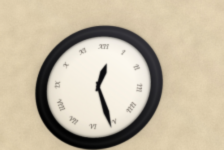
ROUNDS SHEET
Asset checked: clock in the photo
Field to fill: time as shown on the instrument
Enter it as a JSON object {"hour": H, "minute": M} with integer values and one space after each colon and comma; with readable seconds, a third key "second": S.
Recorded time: {"hour": 12, "minute": 26}
